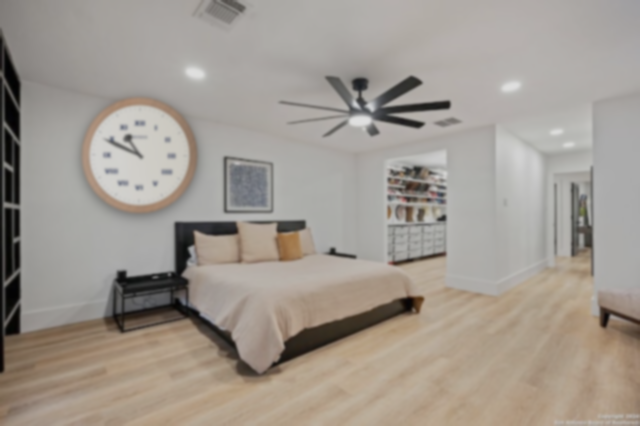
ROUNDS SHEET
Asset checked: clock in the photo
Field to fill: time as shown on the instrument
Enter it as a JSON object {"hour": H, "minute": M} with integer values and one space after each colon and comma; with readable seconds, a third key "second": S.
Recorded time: {"hour": 10, "minute": 49}
